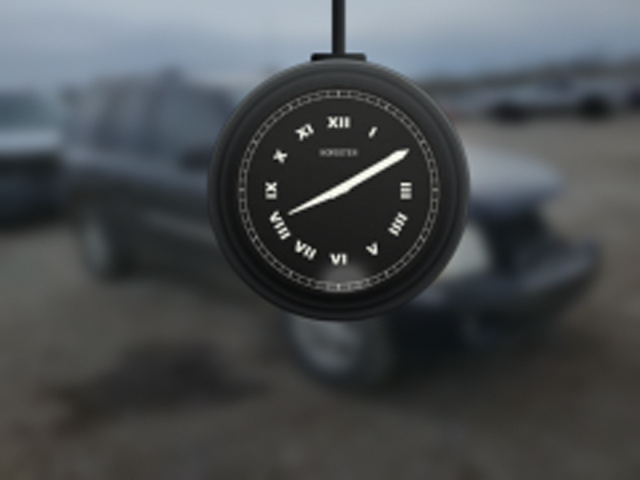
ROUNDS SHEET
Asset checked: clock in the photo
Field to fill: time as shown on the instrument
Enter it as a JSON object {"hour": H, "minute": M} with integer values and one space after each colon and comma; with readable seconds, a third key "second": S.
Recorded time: {"hour": 8, "minute": 10}
